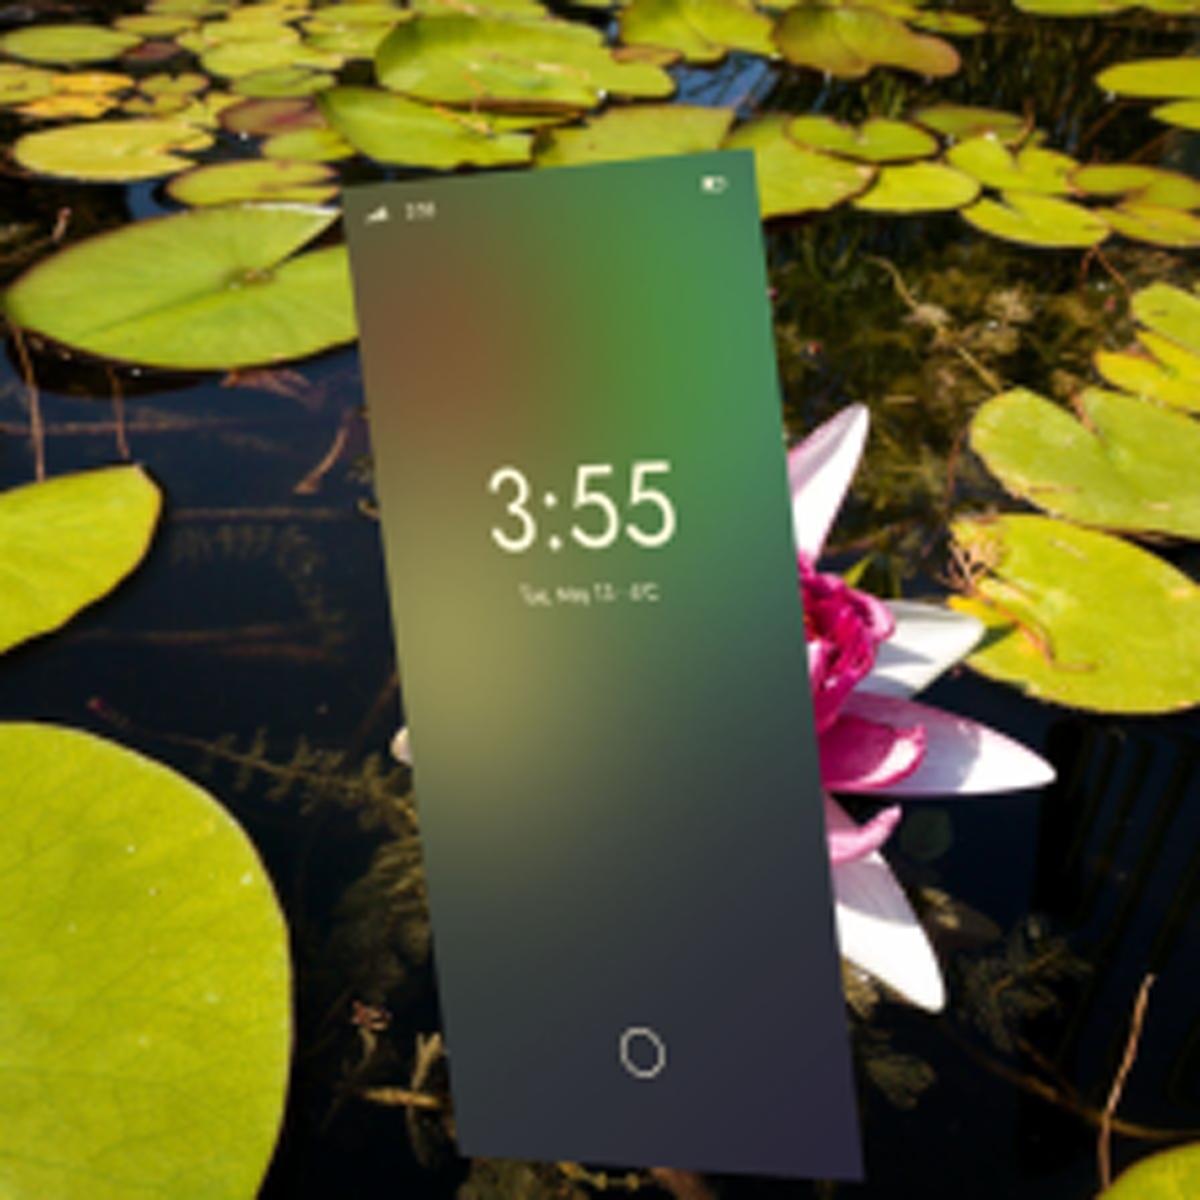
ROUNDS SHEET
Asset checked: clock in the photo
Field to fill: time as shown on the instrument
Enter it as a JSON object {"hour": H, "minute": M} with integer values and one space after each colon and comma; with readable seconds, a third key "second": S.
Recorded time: {"hour": 3, "minute": 55}
